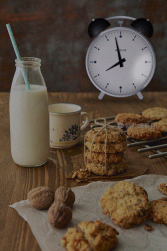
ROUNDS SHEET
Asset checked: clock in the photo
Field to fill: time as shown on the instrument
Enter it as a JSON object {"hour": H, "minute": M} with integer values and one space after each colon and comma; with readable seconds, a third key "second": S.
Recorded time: {"hour": 7, "minute": 58}
